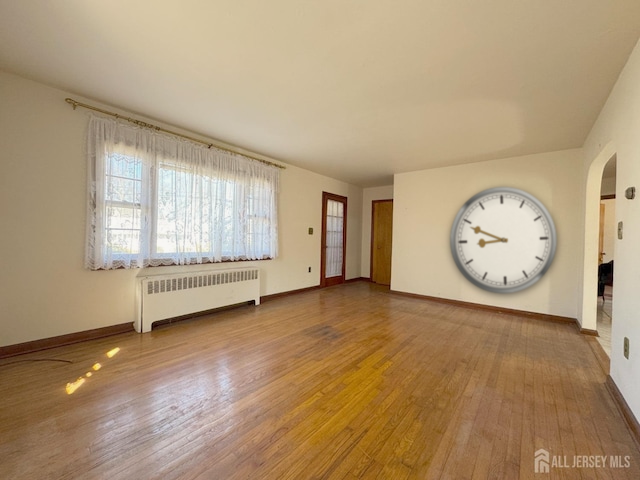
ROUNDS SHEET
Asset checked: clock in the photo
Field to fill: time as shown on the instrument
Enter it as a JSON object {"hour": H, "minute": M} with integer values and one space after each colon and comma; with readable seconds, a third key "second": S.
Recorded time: {"hour": 8, "minute": 49}
